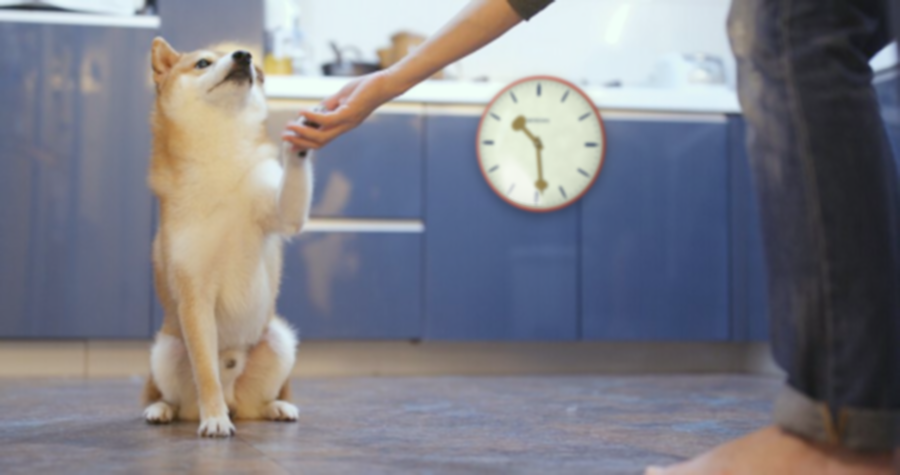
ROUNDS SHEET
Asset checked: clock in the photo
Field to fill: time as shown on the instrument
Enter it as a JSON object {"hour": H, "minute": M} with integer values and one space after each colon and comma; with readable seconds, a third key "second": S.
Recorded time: {"hour": 10, "minute": 29}
